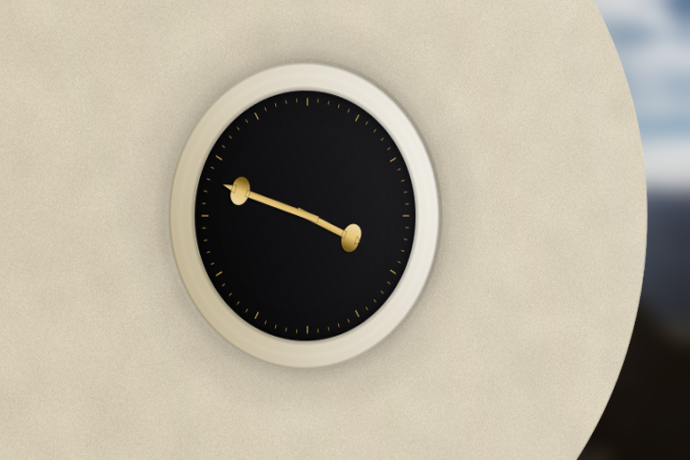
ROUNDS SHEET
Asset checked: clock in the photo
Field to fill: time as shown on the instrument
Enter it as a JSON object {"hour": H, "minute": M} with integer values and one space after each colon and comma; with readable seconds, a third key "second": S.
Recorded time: {"hour": 3, "minute": 48}
